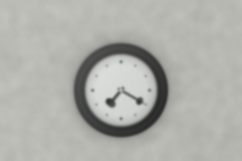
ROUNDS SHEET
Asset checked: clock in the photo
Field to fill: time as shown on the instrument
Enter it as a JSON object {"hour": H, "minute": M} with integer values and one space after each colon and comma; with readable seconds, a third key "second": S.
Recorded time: {"hour": 7, "minute": 20}
